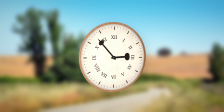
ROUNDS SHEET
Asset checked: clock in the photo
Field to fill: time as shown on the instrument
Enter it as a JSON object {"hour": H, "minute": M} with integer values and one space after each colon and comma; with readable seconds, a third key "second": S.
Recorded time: {"hour": 2, "minute": 53}
